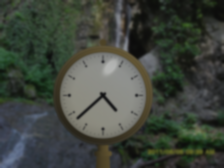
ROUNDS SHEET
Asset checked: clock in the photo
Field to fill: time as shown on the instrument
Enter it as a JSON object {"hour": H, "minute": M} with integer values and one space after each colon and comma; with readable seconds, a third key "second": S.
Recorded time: {"hour": 4, "minute": 38}
